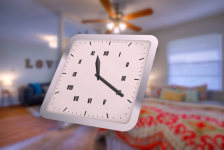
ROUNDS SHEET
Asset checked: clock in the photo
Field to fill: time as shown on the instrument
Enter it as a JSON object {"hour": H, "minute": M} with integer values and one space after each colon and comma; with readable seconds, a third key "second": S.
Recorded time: {"hour": 11, "minute": 20}
